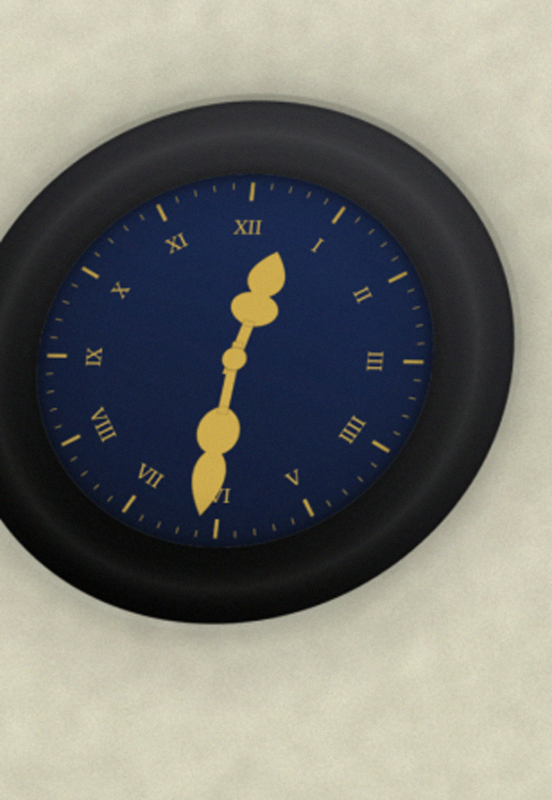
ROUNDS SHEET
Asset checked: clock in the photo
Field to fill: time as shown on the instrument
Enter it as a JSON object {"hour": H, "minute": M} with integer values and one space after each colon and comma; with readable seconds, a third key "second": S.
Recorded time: {"hour": 12, "minute": 31}
